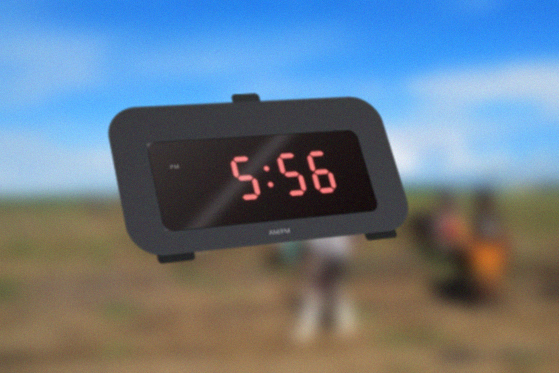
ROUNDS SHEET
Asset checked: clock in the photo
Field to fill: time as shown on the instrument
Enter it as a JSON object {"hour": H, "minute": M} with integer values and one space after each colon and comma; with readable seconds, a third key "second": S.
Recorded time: {"hour": 5, "minute": 56}
